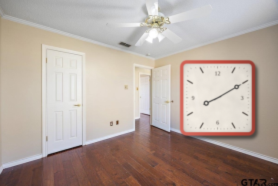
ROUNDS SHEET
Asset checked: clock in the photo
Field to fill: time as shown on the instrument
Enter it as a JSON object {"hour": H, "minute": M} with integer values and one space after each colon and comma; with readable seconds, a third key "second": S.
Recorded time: {"hour": 8, "minute": 10}
